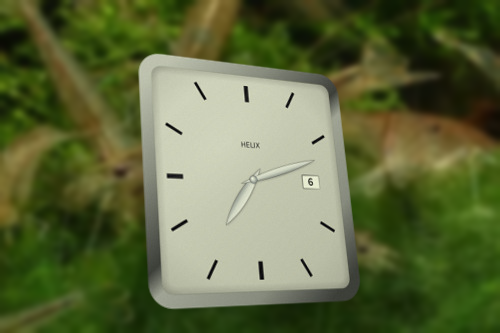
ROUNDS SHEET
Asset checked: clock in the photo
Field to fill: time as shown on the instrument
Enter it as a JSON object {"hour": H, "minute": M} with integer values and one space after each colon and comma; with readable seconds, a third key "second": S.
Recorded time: {"hour": 7, "minute": 12}
